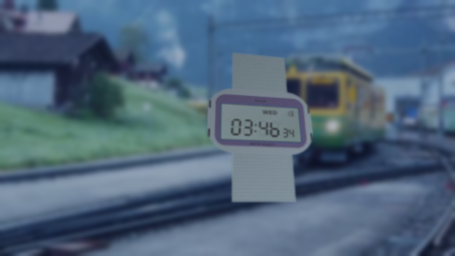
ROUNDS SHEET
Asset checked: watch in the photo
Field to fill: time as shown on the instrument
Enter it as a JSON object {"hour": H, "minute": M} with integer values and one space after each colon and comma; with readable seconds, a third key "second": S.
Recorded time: {"hour": 3, "minute": 46, "second": 34}
